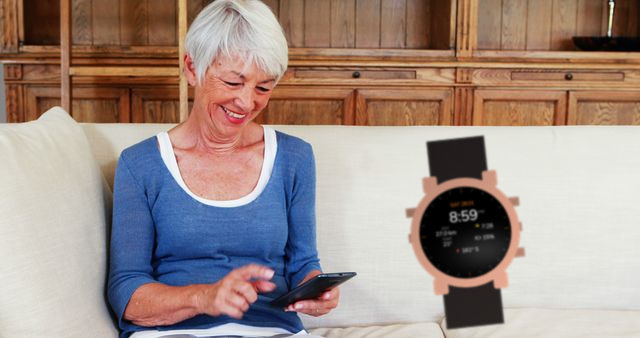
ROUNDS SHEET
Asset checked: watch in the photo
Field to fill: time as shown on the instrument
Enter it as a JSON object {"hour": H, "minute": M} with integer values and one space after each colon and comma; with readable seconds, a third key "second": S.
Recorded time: {"hour": 8, "minute": 59}
